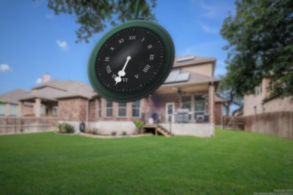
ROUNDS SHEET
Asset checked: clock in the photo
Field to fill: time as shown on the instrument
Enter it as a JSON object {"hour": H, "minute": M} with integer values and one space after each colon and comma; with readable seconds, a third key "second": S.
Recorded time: {"hour": 6, "minute": 33}
